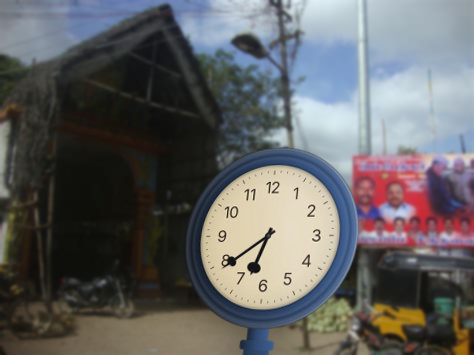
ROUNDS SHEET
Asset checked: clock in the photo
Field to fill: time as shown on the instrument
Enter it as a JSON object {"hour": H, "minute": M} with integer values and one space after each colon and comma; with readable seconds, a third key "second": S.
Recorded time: {"hour": 6, "minute": 39}
